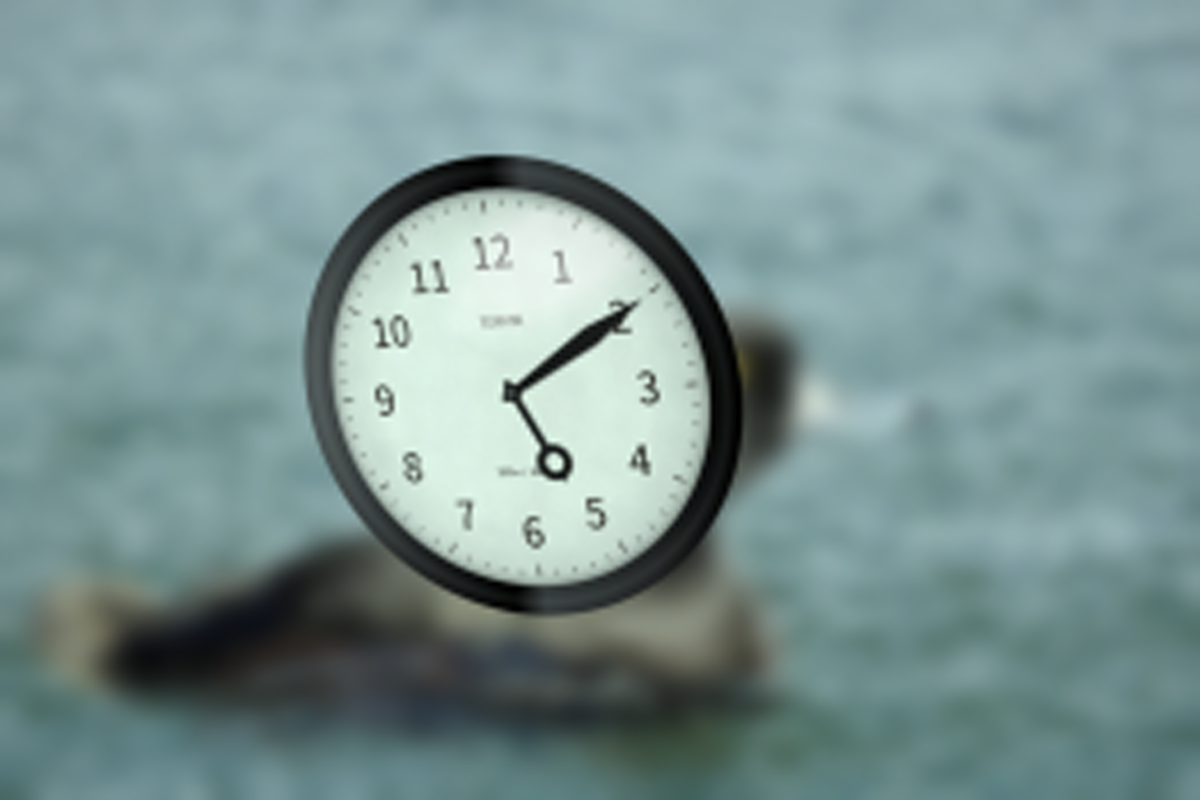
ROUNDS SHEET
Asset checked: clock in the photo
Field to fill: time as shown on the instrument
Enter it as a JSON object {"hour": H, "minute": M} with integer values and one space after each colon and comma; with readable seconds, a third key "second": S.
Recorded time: {"hour": 5, "minute": 10}
